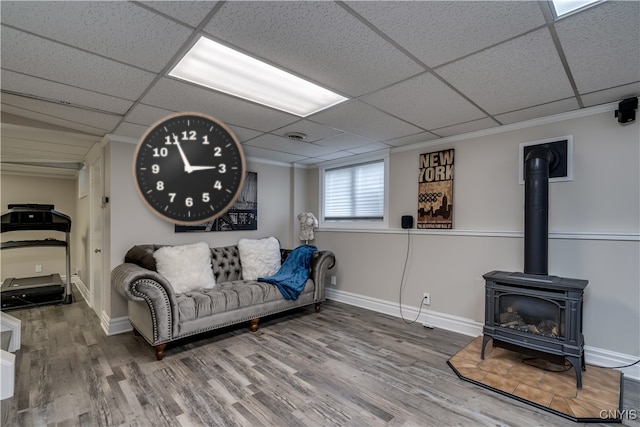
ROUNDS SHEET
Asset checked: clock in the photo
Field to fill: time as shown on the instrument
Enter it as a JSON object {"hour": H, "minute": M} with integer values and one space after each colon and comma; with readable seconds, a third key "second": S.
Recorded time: {"hour": 2, "minute": 56}
